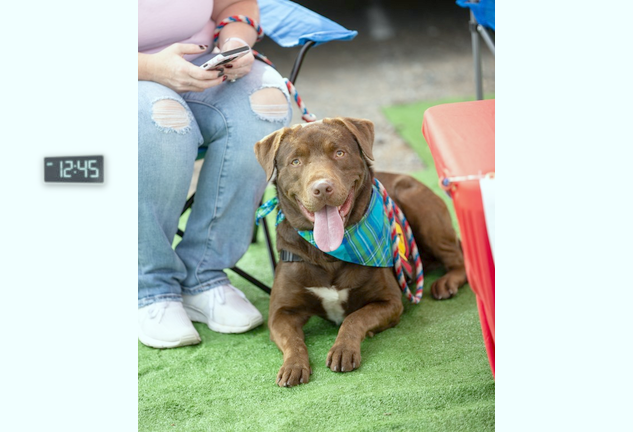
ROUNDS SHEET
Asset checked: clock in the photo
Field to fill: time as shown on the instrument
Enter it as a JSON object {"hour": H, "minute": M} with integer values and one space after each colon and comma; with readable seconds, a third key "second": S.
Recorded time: {"hour": 12, "minute": 45}
